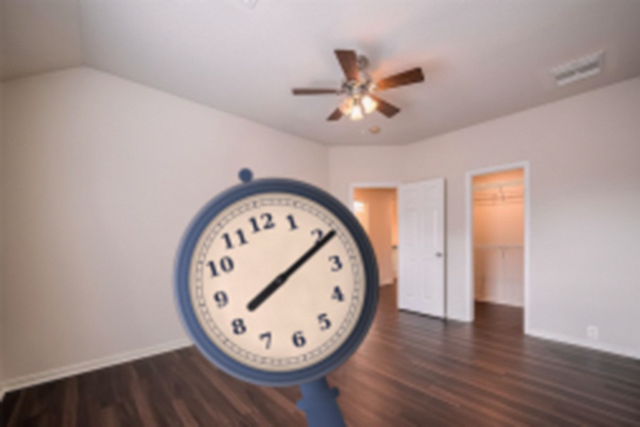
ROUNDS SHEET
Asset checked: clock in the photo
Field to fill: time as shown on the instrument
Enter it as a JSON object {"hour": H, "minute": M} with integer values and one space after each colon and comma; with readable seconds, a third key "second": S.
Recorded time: {"hour": 8, "minute": 11}
